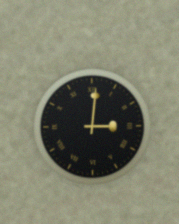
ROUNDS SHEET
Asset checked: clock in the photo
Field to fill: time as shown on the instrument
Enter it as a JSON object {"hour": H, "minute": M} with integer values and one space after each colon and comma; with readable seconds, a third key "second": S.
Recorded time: {"hour": 3, "minute": 1}
